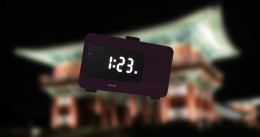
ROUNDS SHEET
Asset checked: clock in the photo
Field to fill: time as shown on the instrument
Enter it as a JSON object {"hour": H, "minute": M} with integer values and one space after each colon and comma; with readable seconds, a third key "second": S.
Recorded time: {"hour": 1, "minute": 23}
